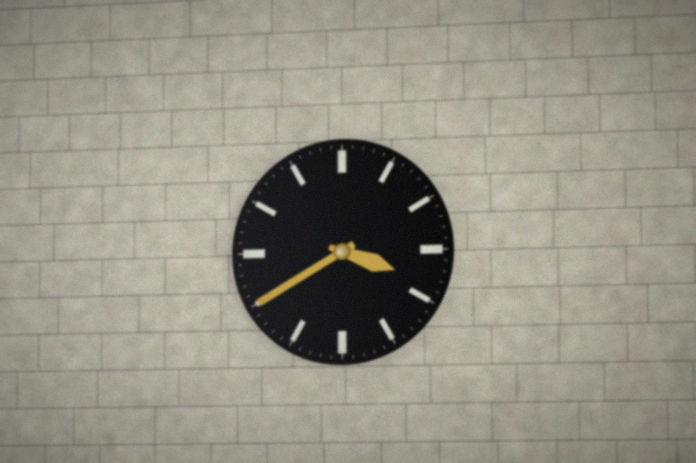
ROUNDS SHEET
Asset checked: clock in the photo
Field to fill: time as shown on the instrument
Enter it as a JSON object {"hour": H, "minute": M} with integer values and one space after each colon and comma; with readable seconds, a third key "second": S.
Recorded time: {"hour": 3, "minute": 40}
